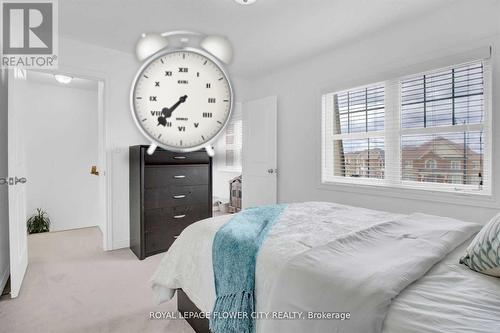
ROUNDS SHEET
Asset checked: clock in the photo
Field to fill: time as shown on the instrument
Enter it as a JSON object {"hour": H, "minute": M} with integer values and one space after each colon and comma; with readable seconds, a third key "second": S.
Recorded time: {"hour": 7, "minute": 37}
